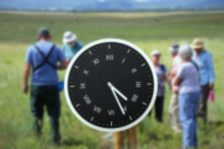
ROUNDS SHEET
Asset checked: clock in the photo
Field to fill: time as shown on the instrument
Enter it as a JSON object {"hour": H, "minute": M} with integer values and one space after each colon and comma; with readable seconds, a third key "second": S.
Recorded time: {"hour": 4, "minute": 26}
